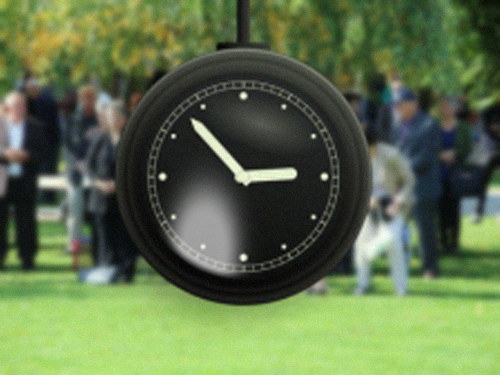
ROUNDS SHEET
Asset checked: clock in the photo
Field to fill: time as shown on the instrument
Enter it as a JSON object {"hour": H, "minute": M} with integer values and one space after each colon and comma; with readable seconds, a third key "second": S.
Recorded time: {"hour": 2, "minute": 53}
